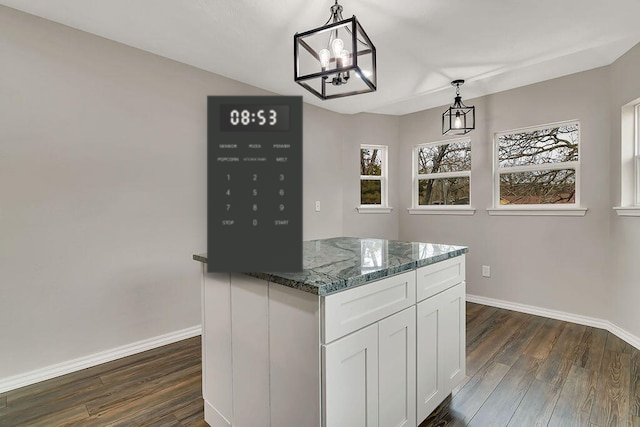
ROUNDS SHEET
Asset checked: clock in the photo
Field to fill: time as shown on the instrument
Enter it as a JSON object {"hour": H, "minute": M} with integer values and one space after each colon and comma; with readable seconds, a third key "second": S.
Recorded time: {"hour": 8, "minute": 53}
